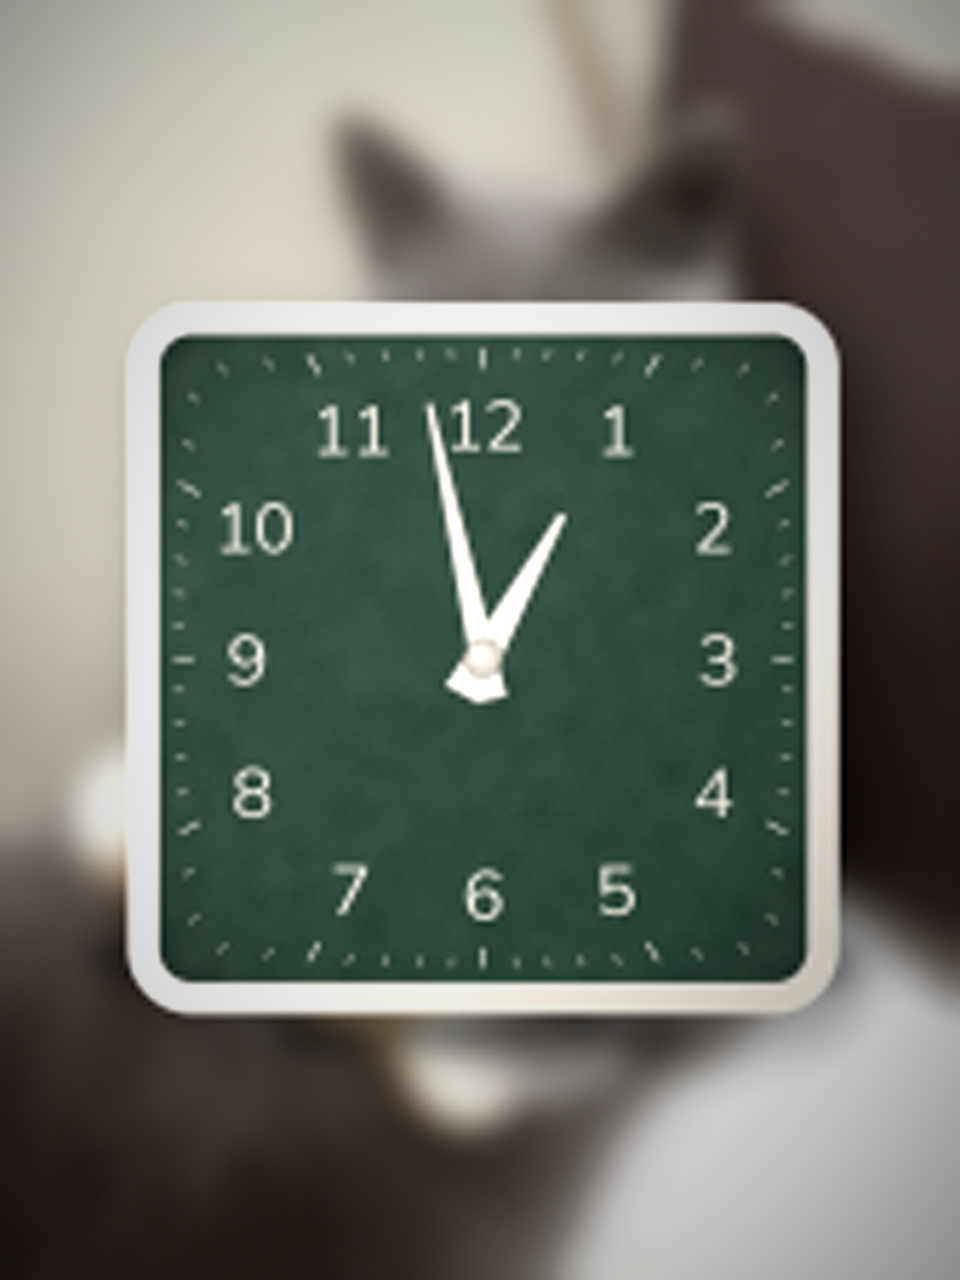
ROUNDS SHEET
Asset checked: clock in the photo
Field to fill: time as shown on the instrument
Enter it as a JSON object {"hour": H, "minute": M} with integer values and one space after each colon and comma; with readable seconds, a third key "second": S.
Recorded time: {"hour": 12, "minute": 58}
